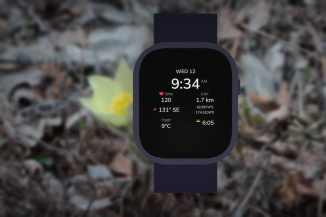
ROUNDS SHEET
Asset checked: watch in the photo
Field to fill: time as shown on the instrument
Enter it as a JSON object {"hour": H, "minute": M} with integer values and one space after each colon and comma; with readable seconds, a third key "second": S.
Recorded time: {"hour": 9, "minute": 34}
